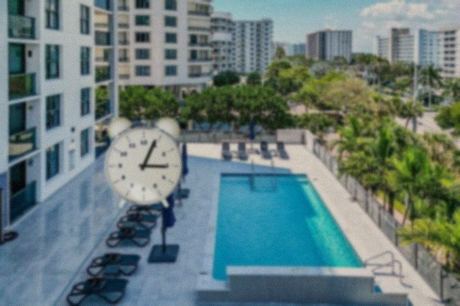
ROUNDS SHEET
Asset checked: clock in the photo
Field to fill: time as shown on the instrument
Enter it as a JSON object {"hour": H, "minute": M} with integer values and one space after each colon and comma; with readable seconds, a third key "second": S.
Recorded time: {"hour": 3, "minute": 4}
